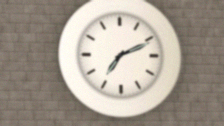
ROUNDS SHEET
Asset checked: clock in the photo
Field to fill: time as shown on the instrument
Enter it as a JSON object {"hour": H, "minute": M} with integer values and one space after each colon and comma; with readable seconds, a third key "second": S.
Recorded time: {"hour": 7, "minute": 11}
